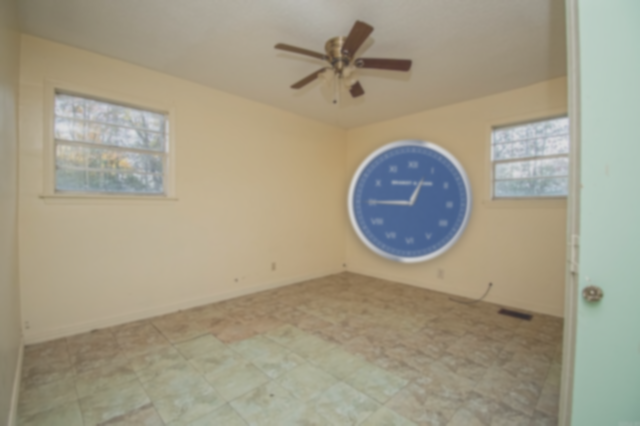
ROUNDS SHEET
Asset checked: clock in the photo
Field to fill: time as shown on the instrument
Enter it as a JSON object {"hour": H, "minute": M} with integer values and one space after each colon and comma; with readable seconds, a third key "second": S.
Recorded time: {"hour": 12, "minute": 45}
